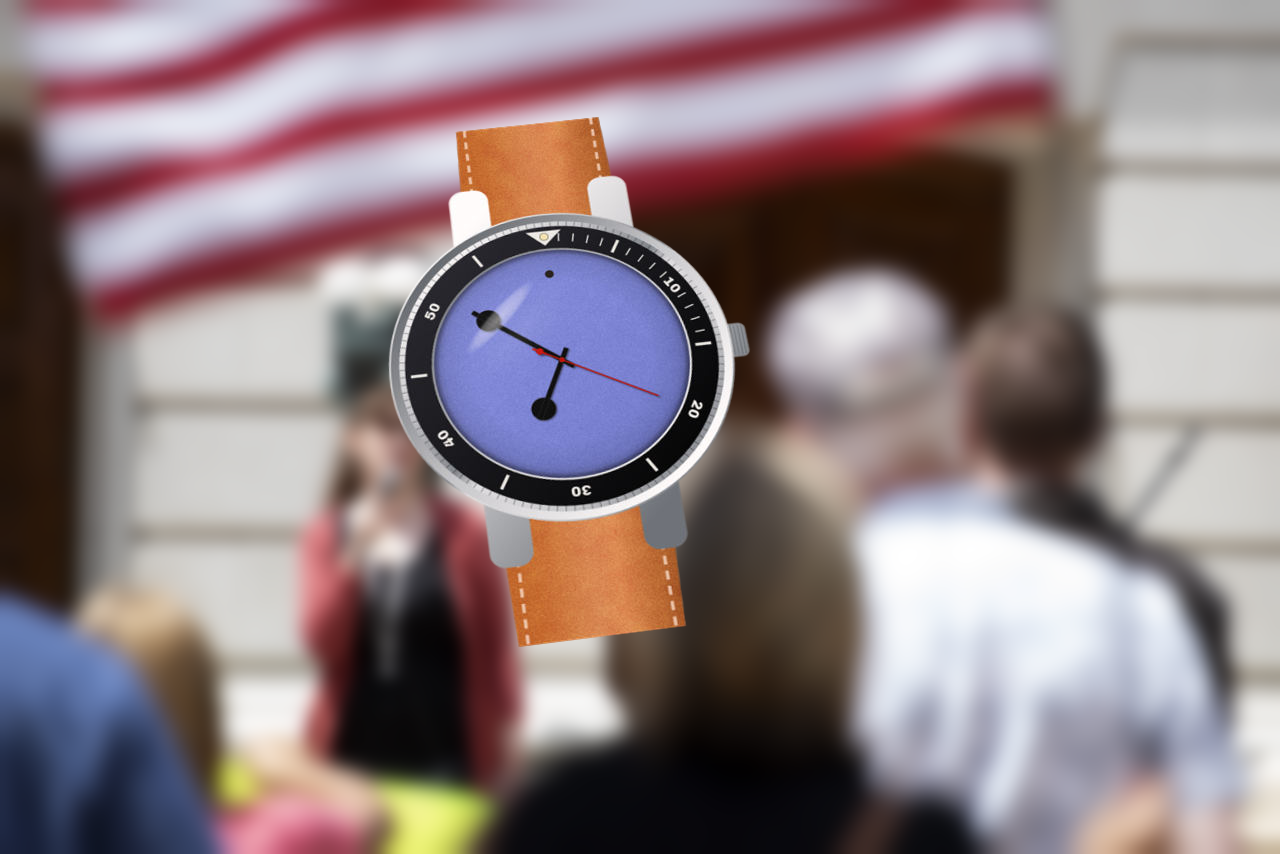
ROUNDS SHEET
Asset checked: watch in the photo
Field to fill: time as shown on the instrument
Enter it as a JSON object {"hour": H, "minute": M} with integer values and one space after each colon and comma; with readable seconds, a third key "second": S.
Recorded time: {"hour": 6, "minute": 51, "second": 20}
